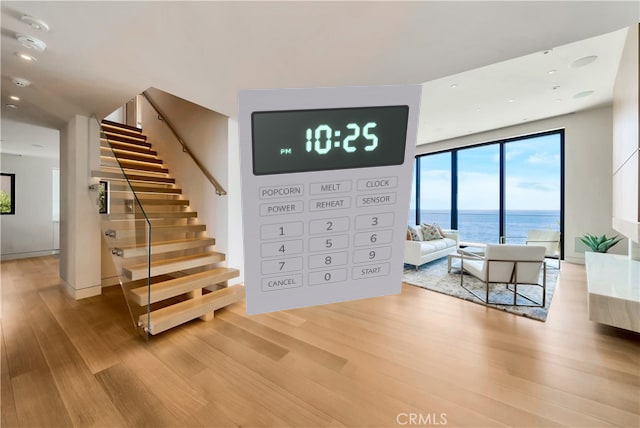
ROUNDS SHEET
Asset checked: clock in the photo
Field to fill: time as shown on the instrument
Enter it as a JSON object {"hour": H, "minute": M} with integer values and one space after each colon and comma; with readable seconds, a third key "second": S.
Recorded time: {"hour": 10, "minute": 25}
